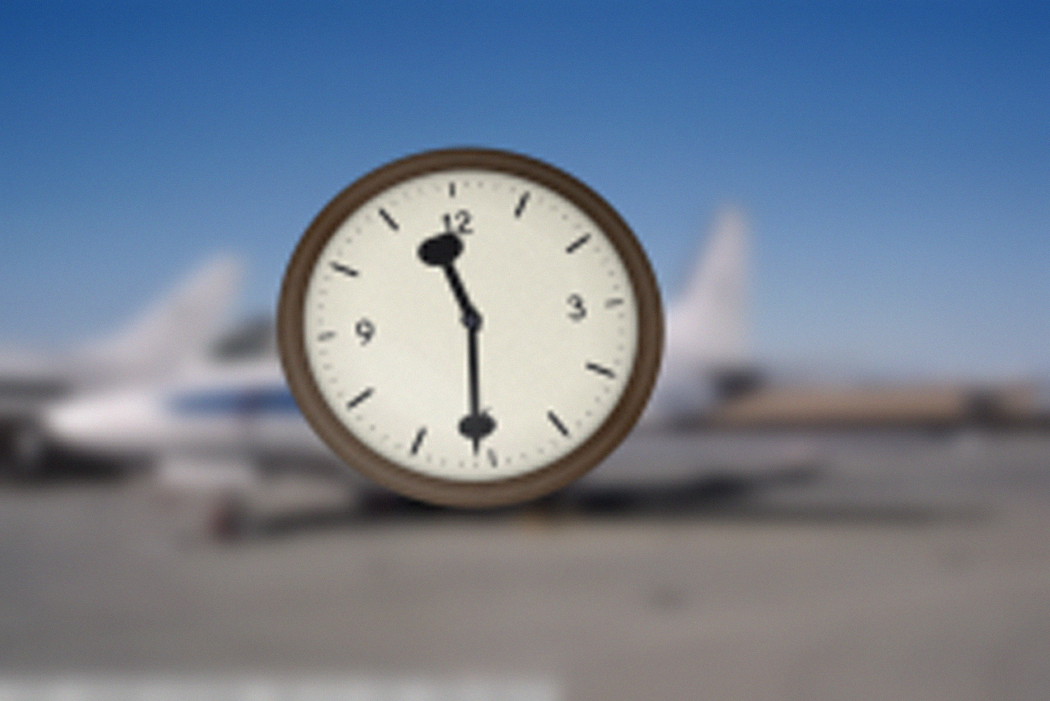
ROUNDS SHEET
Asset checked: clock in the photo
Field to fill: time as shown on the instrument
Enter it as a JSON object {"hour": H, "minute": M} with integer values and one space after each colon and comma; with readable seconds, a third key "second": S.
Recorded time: {"hour": 11, "minute": 31}
